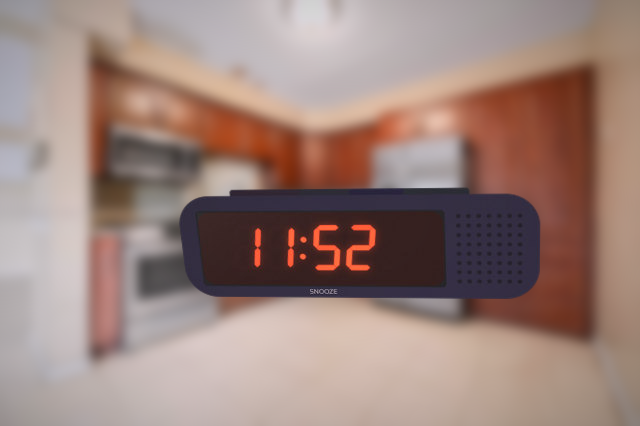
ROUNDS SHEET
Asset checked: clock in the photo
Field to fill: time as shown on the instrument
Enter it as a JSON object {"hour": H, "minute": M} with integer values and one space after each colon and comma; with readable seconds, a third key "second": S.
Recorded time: {"hour": 11, "minute": 52}
